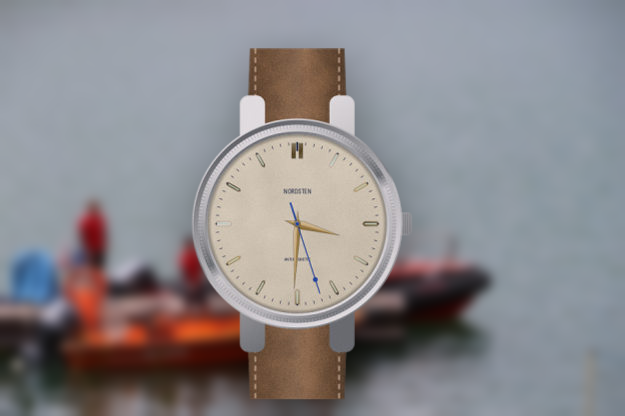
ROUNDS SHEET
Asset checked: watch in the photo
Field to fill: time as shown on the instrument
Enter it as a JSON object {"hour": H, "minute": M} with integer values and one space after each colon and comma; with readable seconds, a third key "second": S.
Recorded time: {"hour": 3, "minute": 30, "second": 27}
